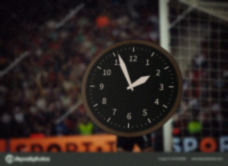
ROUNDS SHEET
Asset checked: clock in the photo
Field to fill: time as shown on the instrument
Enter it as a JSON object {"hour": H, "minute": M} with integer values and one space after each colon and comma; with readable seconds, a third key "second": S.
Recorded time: {"hour": 1, "minute": 56}
